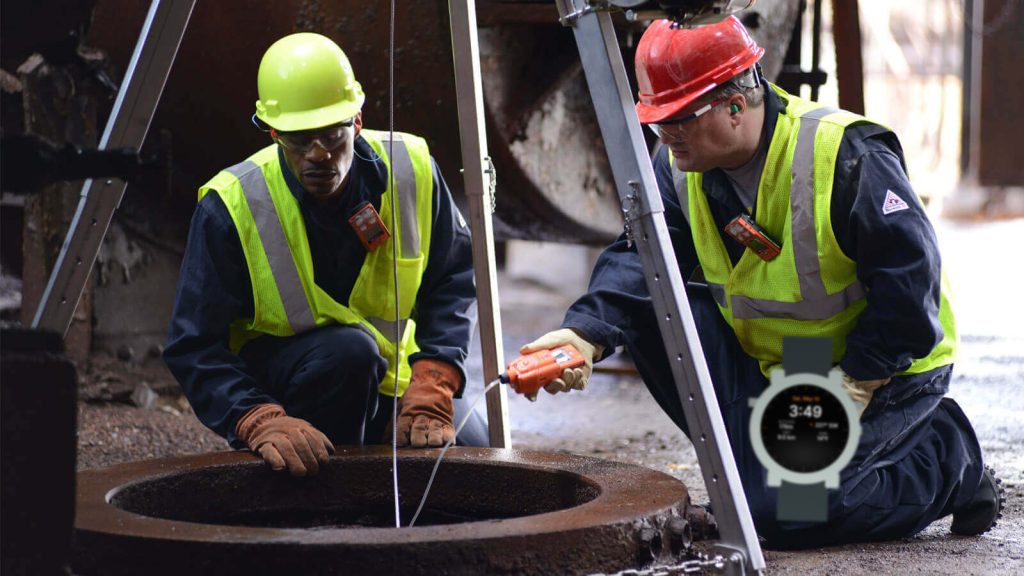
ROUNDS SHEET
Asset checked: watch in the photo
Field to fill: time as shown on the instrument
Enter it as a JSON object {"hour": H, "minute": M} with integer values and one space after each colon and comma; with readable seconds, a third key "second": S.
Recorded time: {"hour": 3, "minute": 49}
